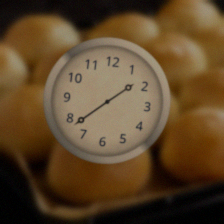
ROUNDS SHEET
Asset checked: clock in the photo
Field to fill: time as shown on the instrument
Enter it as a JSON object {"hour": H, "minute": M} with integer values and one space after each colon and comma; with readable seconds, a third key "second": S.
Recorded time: {"hour": 1, "minute": 38}
